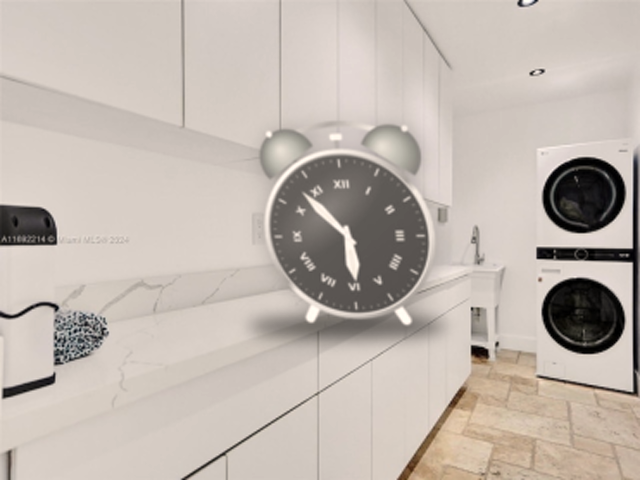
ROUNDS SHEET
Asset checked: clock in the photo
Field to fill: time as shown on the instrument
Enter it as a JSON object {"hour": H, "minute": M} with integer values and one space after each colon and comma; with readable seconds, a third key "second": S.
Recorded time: {"hour": 5, "minute": 53}
